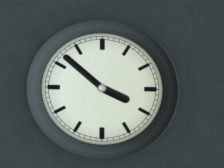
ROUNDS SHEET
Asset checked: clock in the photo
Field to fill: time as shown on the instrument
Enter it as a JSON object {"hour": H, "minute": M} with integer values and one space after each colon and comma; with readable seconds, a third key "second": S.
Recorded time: {"hour": 3, "minute": 52}
